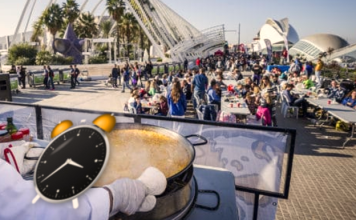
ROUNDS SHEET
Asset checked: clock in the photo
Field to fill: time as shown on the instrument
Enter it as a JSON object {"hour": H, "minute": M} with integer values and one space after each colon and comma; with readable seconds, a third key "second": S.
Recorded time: {"hour": 3, "minute": 38}
